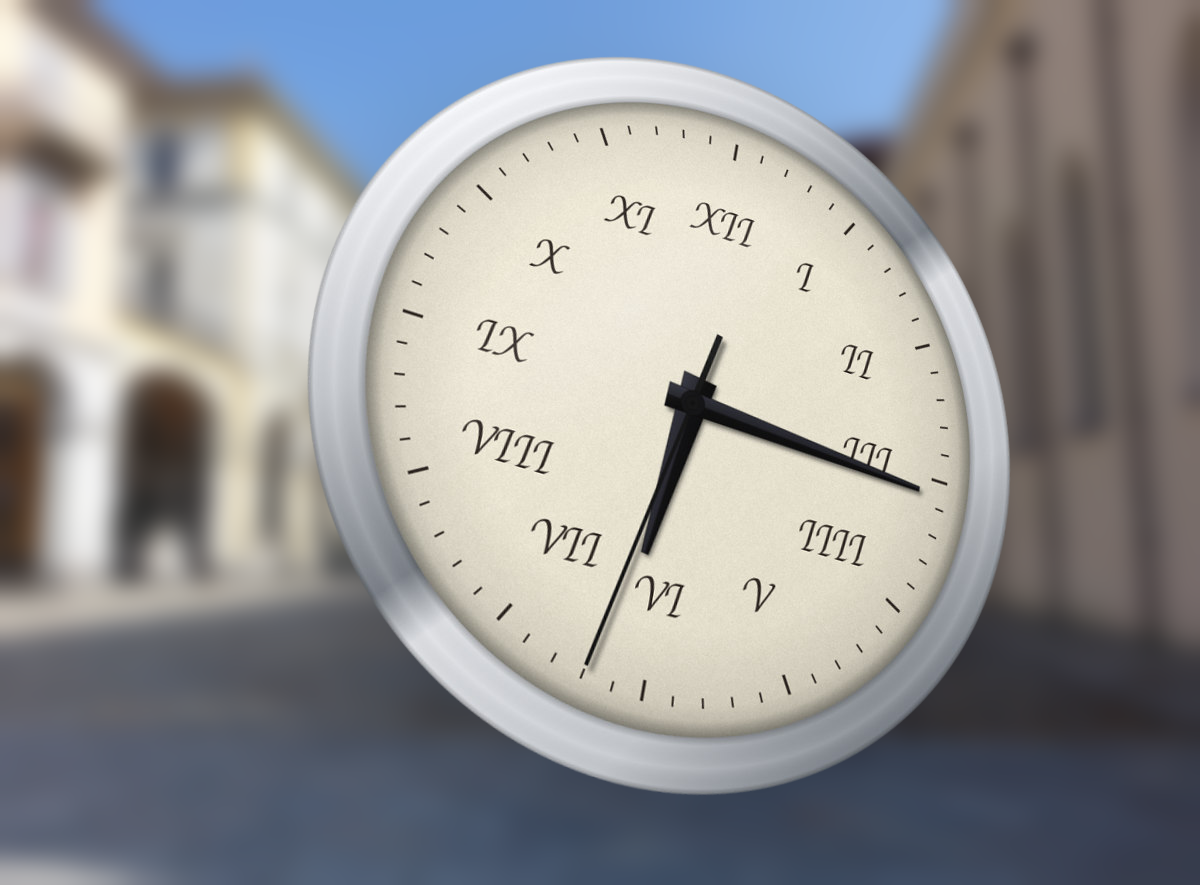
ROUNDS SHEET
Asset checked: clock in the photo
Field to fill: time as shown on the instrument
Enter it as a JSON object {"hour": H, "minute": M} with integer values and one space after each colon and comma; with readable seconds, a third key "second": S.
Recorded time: {"hour": 6, "minute": 15, "second": 32}
